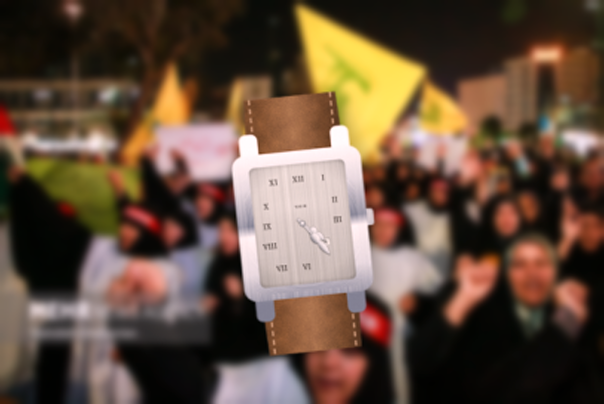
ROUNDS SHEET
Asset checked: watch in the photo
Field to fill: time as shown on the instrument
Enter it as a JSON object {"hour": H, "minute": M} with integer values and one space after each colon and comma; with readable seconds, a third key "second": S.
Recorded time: {"hour": 4, "minute": 24}
